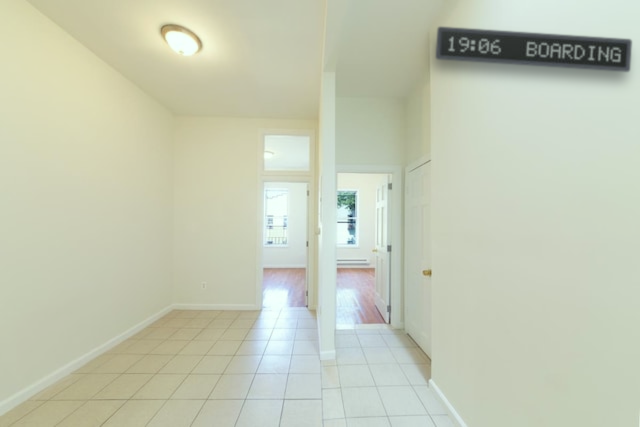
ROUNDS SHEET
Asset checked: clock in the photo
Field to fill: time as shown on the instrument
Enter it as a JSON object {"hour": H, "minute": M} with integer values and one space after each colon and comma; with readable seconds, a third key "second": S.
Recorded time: {"hour": 19, "minute": 6}
